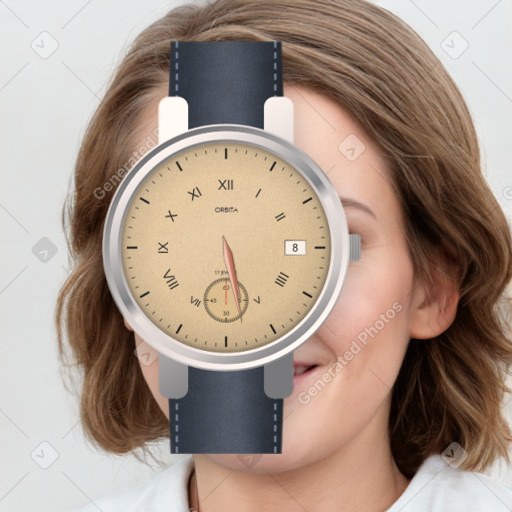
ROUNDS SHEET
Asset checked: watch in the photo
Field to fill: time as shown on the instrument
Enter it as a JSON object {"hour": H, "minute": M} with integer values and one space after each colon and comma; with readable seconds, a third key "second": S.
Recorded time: {"hour": 5, "minute": 28}
